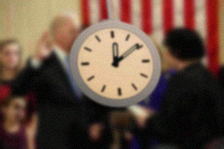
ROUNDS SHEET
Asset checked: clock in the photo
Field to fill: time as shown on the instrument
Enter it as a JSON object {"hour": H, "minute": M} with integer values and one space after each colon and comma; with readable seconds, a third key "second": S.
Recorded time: {"hour": 12, "minute": 9}
